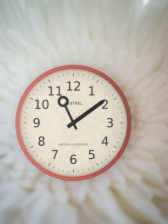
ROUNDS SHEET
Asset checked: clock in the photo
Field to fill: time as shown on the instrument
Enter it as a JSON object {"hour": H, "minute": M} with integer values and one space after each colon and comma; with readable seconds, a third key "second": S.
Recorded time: {"hour": 11, "minute": 9}
